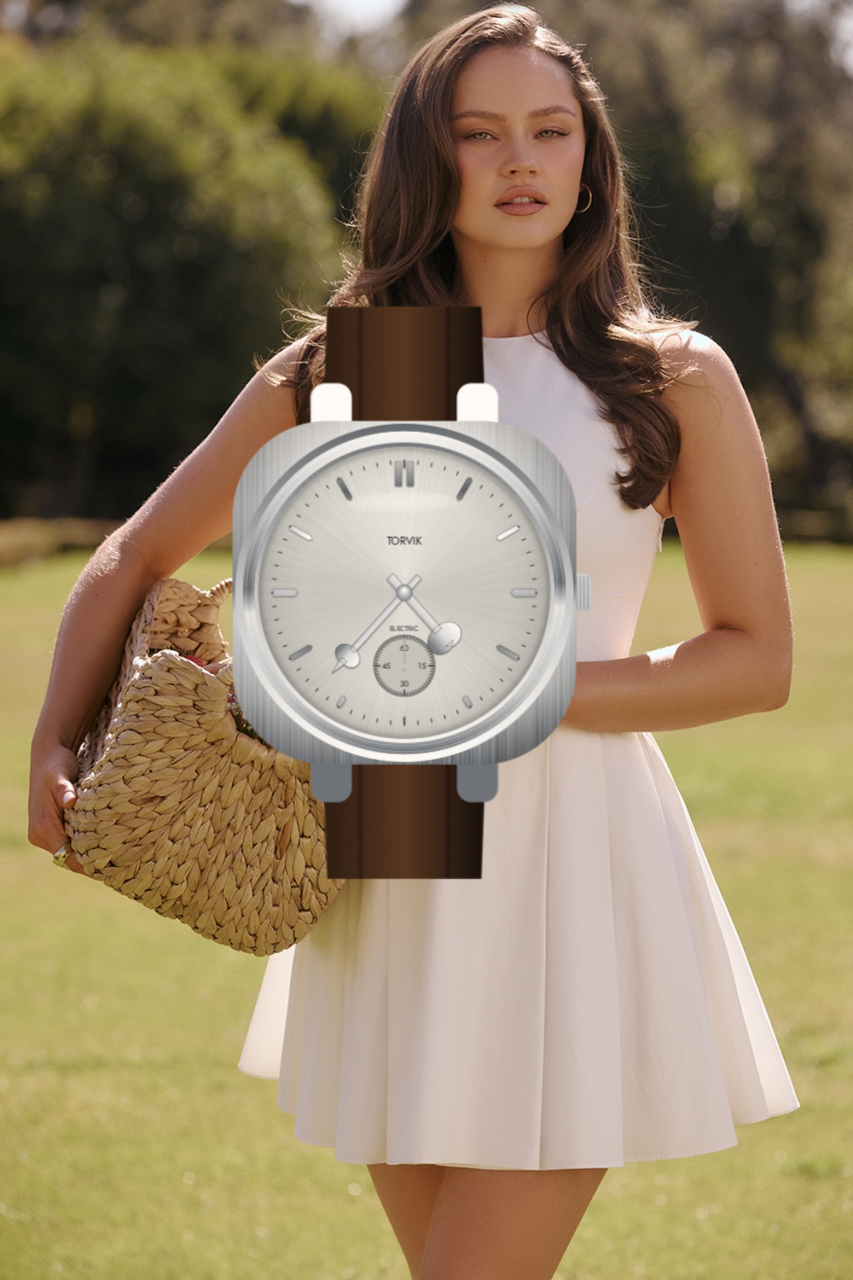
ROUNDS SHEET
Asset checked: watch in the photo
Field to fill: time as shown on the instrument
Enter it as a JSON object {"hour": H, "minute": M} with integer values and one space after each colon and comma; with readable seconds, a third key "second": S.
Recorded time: {"hour": 4, "minute": 37}
